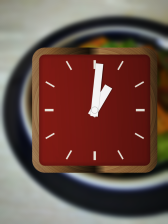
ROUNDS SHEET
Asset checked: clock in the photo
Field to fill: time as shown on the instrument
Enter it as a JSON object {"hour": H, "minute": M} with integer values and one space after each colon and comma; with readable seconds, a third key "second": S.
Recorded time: {"hour": 1, "minute": 1}
